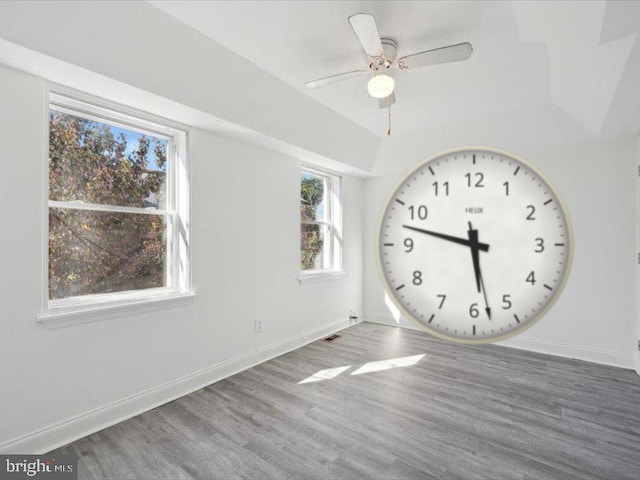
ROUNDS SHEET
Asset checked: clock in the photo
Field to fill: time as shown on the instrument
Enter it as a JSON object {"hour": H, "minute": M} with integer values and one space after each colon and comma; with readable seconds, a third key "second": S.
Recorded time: {"hour": 5, "minute": 47, "second": 28}
